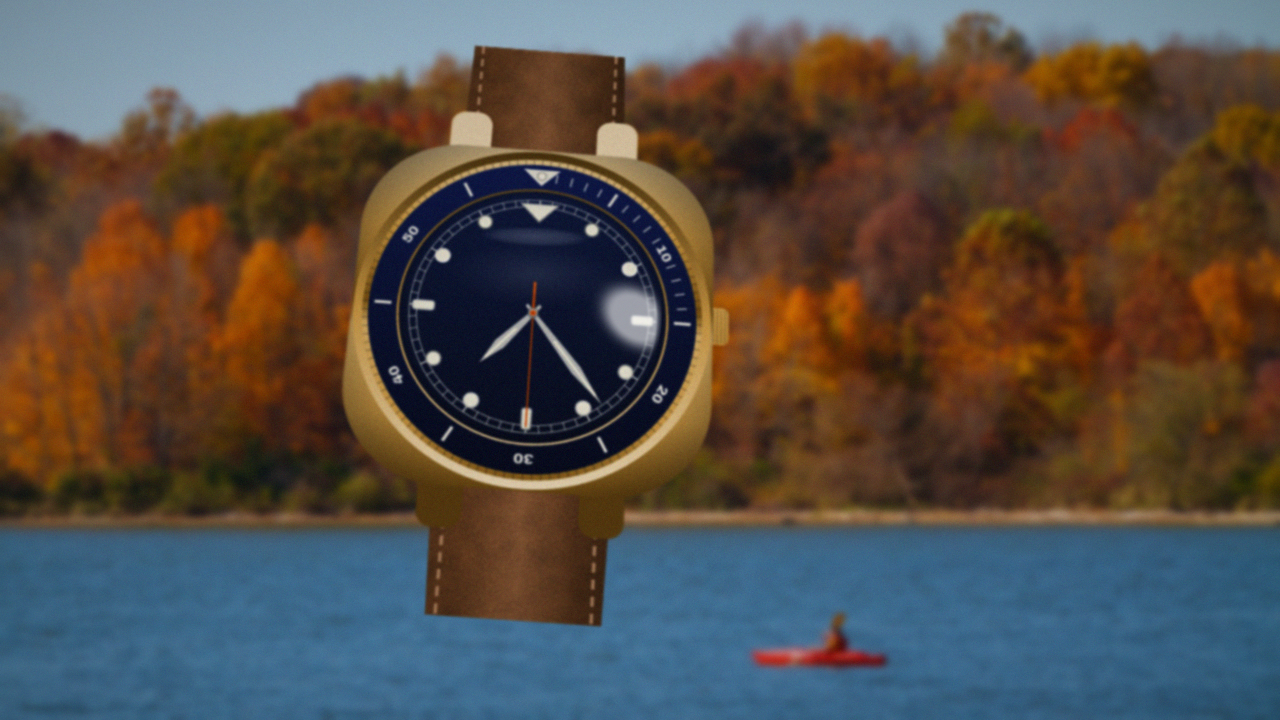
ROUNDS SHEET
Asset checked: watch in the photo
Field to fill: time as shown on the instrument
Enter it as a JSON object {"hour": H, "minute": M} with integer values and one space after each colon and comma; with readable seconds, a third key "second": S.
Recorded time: {"hour": 7, "minute": 23, "second": 30}
